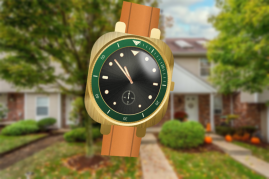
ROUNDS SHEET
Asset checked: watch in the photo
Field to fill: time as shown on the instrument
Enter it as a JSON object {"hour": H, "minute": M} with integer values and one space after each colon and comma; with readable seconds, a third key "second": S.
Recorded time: {"hour": 10, "minute": 52}
